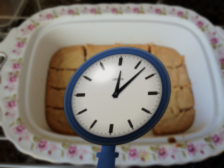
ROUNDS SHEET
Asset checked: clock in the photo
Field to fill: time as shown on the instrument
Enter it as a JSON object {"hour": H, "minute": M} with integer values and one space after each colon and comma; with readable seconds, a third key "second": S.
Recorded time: {"hour": 12, "minute": 7}
